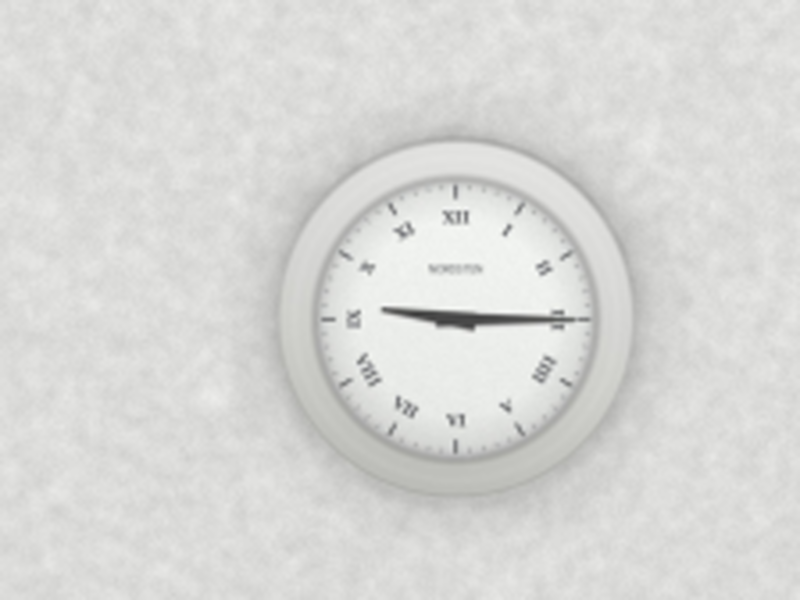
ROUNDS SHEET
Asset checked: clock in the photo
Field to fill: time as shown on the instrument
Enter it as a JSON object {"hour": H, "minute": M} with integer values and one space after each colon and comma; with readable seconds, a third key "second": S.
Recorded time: {"hour": 9, "minute": 15}
